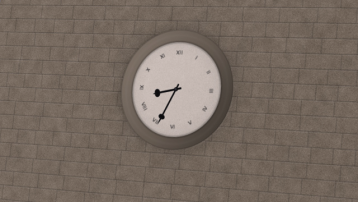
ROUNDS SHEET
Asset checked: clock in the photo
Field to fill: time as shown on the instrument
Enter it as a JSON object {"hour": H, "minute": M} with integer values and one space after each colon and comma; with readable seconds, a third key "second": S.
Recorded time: {"hour": 8, "minute": 34}
